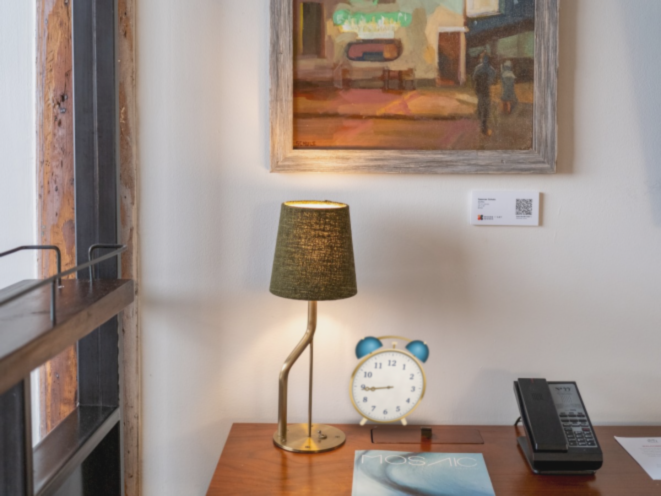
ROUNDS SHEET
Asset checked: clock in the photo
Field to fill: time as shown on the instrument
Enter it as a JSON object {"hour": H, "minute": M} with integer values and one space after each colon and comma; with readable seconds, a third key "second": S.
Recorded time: {"hour": 8, "minute": 44}
